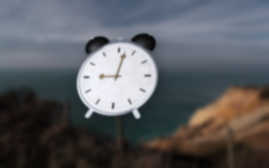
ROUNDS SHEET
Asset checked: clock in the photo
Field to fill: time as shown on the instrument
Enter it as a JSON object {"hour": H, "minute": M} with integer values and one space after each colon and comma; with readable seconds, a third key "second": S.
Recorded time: {"hour": 9, "minute": 2}
